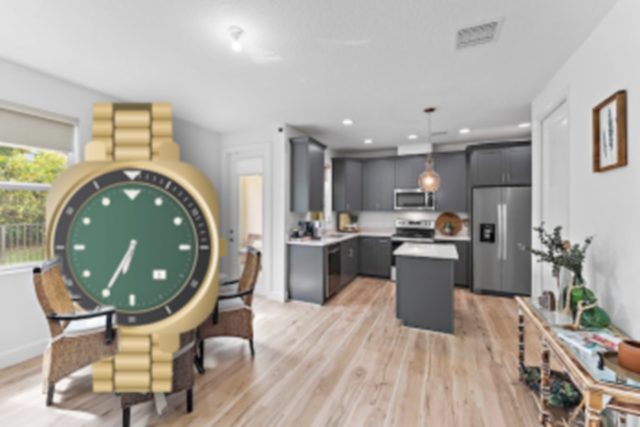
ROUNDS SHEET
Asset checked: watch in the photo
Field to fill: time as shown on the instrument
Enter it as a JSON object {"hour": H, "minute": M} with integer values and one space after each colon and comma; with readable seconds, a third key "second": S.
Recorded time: {"hour": 6, "minute": 35}
